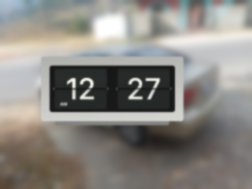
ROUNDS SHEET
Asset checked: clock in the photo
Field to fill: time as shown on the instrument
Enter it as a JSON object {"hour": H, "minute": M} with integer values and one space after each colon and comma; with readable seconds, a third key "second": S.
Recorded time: {"hour": 12, "minute": 27}
